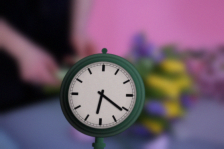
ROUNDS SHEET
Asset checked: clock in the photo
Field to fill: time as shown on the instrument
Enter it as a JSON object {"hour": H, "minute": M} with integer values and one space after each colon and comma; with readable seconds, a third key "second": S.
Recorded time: {"hour": 6, "minute": 21}
